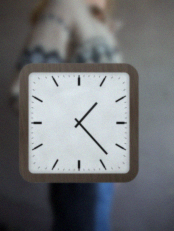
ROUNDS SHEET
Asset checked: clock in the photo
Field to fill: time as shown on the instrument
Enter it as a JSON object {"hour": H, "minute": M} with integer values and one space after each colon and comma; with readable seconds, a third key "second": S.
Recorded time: {"hour": 1, "minute": 23}
